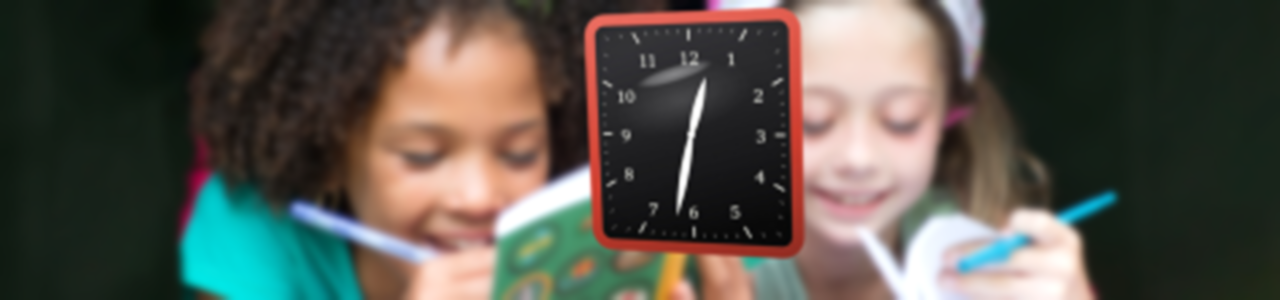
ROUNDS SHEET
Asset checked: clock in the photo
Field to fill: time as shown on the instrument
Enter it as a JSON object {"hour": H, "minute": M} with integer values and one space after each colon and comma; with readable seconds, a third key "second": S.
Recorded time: {"hour": 12, "minute": 32}
